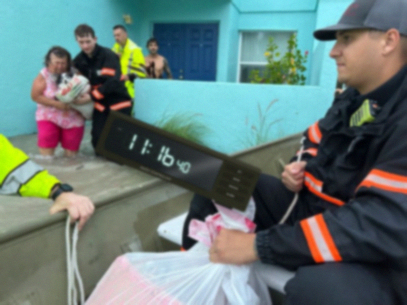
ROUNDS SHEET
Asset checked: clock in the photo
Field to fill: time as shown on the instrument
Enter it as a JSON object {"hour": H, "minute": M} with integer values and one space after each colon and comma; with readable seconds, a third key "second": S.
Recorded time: {"hour": 11, "minute": 16}
